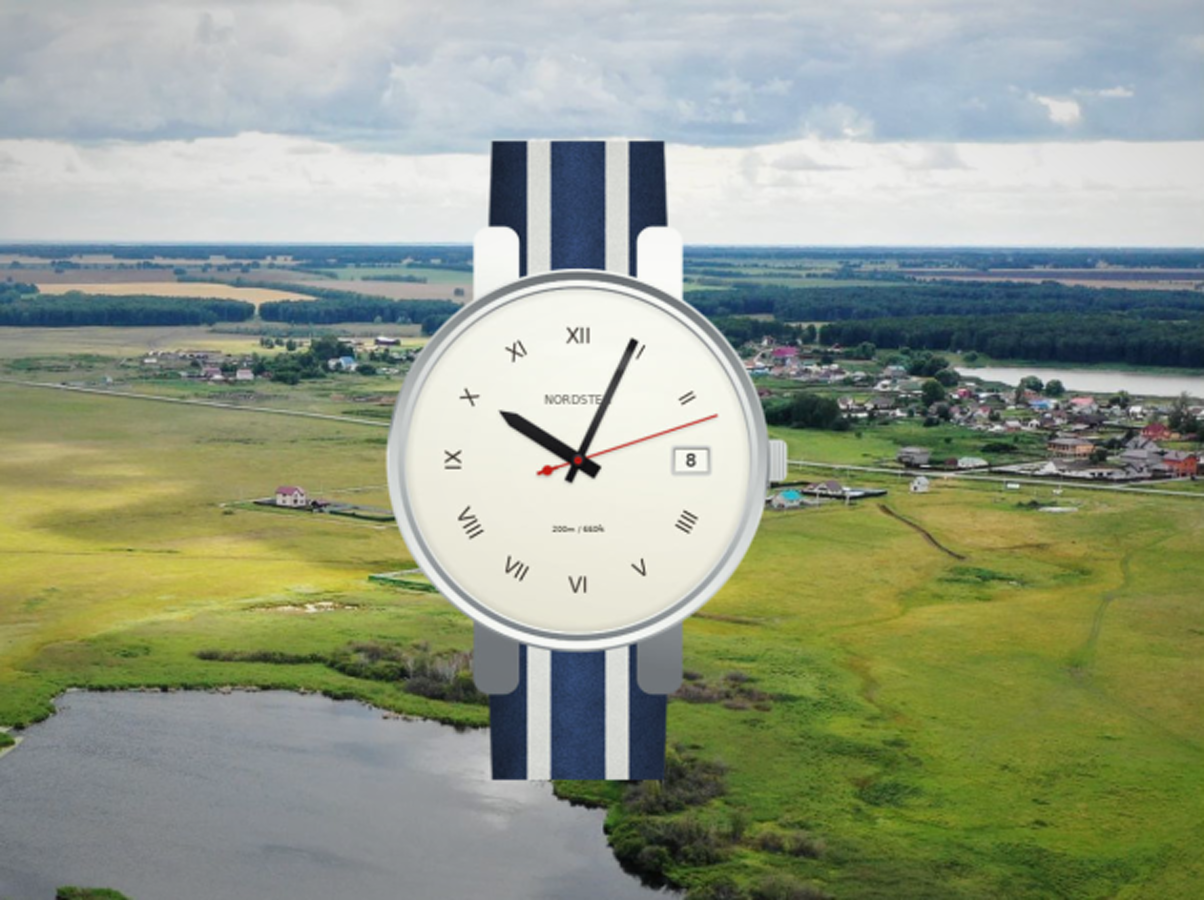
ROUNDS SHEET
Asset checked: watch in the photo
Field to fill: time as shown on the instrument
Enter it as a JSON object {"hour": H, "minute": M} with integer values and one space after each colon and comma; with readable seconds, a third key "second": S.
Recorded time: {"hour": 10, "minute": 4, "second": 12}
